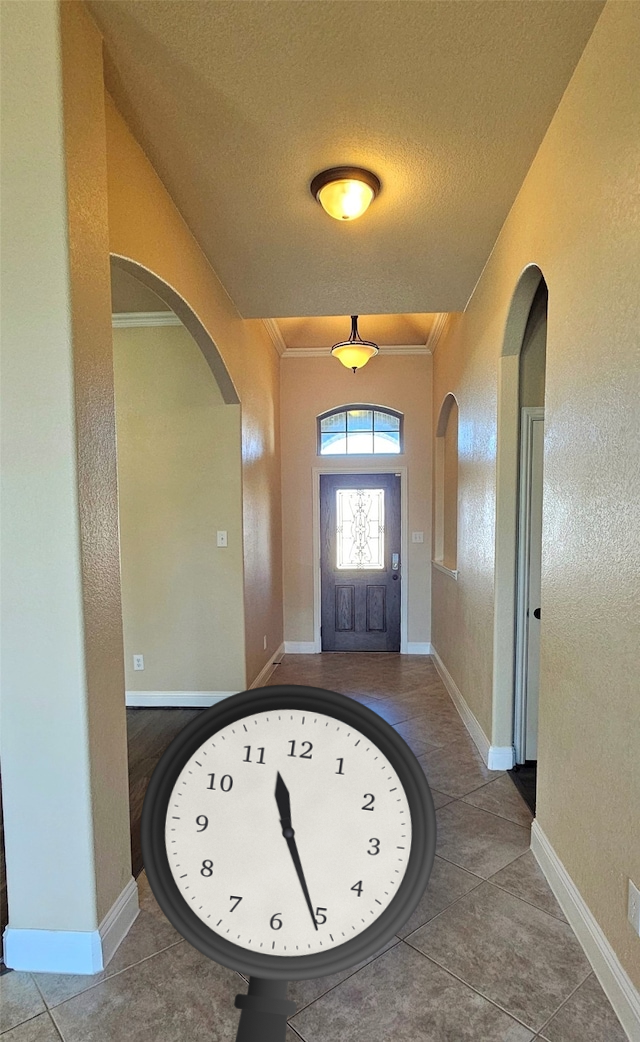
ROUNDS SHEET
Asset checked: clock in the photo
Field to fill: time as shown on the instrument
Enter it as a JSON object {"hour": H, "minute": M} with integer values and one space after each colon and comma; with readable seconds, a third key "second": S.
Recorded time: {"hour": 11, "minute": 26}
